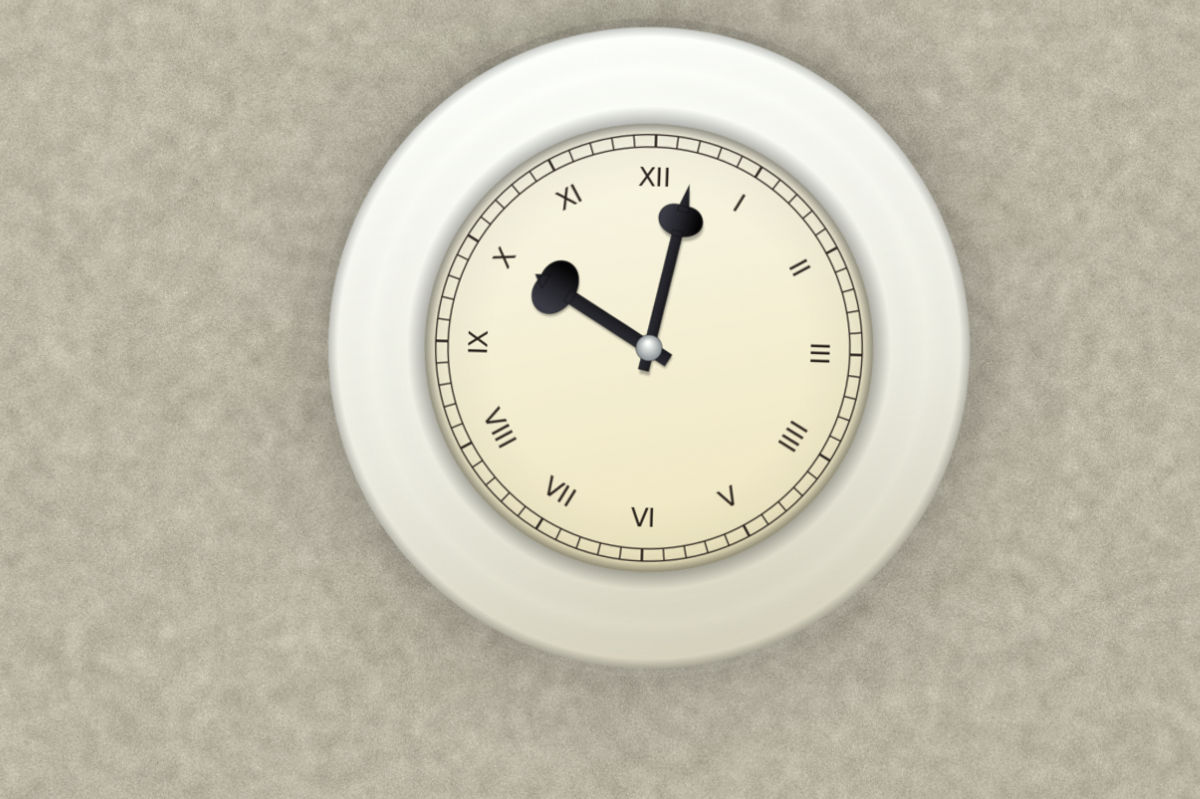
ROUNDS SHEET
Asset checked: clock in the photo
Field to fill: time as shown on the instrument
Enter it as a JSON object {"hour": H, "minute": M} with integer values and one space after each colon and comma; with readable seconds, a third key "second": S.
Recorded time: {"hour": 10, "minute": 2}
